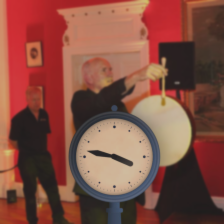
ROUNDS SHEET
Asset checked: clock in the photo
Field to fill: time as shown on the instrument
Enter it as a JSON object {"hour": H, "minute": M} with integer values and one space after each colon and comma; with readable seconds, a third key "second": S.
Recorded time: {"hour": 3, "minute": 47}
